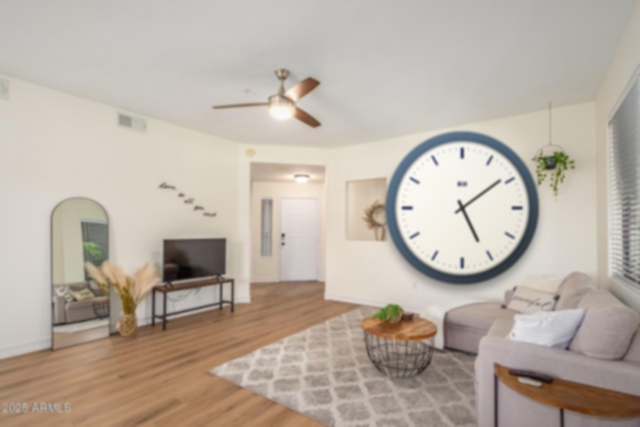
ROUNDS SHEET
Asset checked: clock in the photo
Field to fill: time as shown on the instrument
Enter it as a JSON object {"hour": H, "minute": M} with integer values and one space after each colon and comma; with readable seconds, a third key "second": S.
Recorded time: {"hour": 5, "minute": 9}
